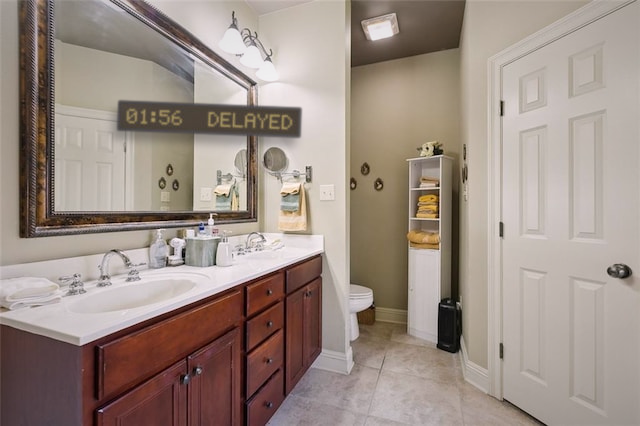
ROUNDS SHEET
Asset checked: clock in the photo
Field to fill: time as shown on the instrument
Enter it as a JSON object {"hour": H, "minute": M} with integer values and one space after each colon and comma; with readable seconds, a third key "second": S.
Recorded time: {"hour": 1, "minute": 56}
